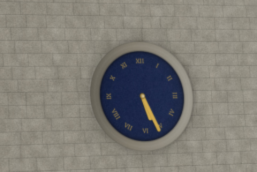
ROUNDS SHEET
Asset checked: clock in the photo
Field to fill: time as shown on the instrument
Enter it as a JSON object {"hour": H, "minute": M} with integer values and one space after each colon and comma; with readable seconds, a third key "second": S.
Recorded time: {"hour": 5, "minute": 26}
